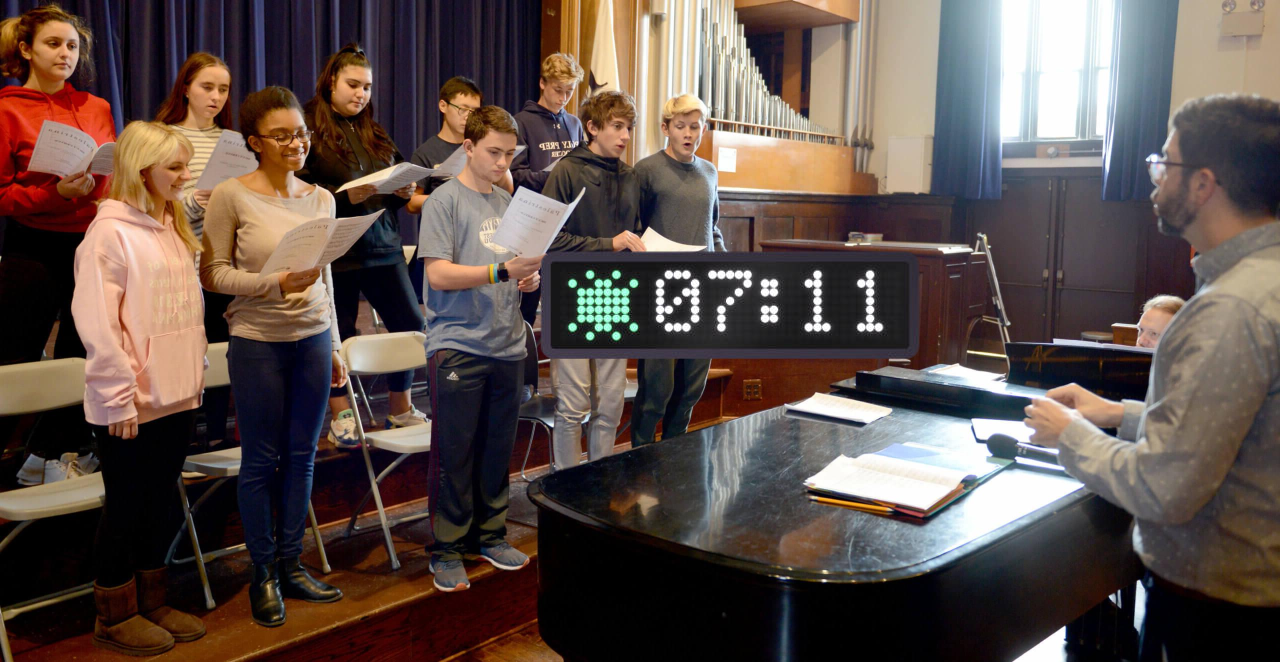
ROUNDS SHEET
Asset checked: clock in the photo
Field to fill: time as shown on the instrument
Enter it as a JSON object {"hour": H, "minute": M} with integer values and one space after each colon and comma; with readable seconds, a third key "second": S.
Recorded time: {"hour": 7, "minute": 11}
